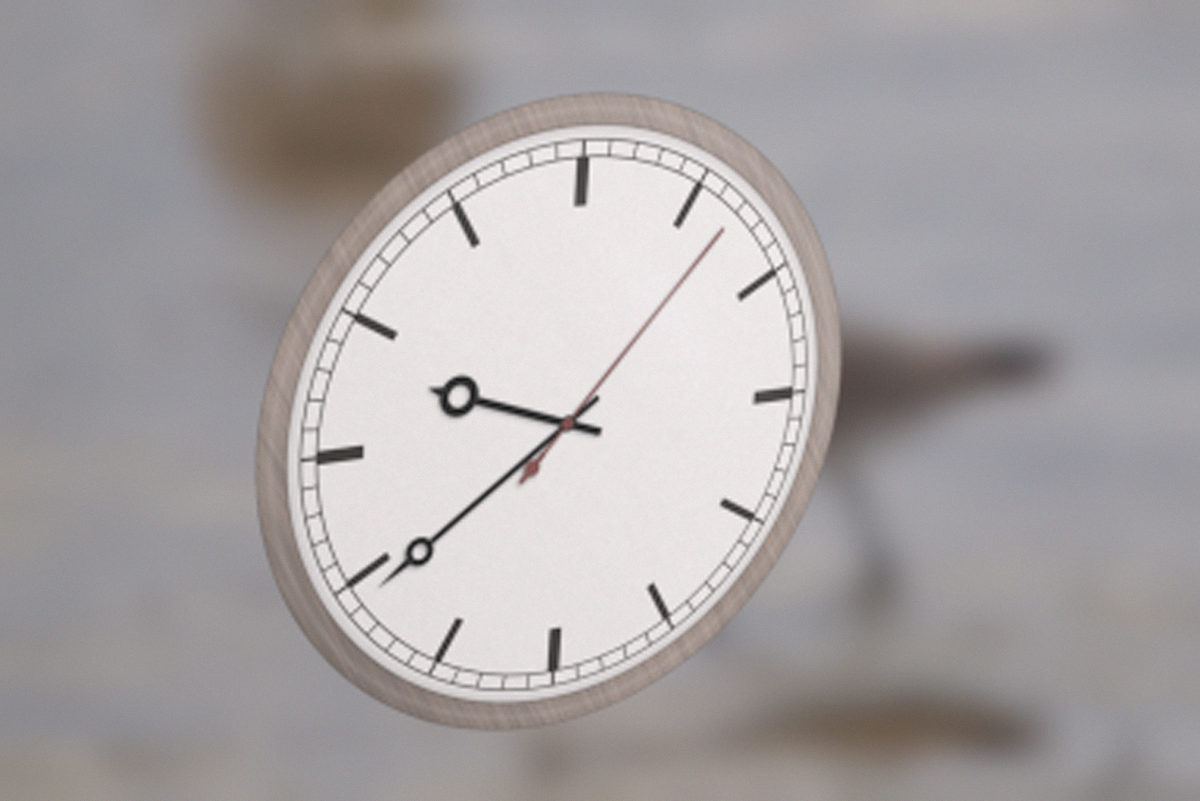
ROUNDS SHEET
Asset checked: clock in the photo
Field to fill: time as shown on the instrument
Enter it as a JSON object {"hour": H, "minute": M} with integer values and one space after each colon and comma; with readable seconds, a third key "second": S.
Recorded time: {"hour": 9, "minute": 39, "second": 7}
